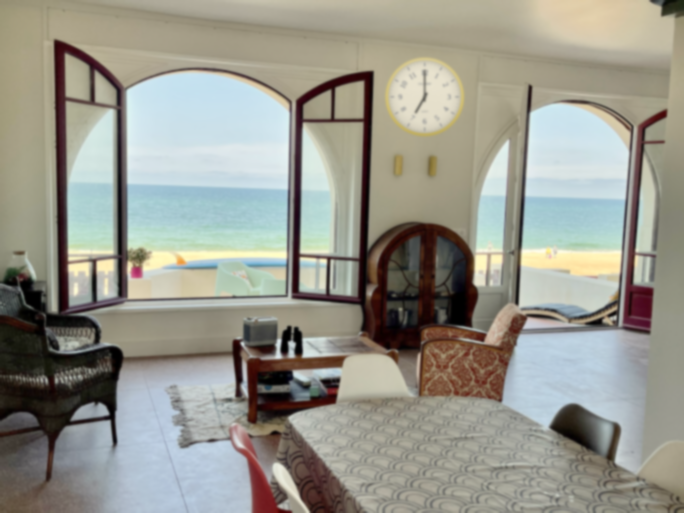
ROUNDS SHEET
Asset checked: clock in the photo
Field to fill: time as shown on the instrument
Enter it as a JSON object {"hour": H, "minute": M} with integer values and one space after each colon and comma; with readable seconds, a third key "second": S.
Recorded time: {"hour": 7, "minute": 0}
